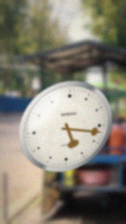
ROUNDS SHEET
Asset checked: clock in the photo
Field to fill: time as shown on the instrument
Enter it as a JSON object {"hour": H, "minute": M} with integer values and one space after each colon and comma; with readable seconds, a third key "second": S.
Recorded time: {"hour": 5, "minute": 17}
